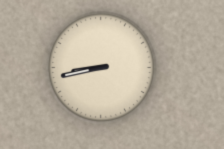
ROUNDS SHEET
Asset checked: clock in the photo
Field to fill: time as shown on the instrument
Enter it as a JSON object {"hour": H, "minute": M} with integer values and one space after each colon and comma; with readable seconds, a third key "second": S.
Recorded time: {"hour": 8, "minute": 43}
